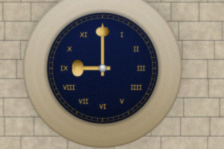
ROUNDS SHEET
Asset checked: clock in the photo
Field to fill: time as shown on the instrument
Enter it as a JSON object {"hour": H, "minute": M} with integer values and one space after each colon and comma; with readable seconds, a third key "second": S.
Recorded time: {"hour": 9, "minute": 0}
